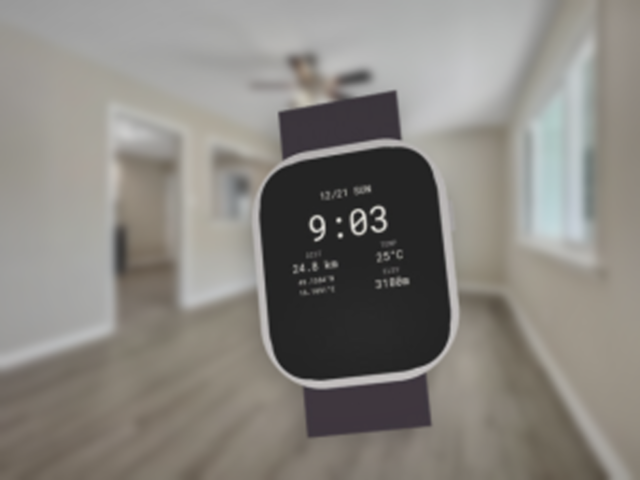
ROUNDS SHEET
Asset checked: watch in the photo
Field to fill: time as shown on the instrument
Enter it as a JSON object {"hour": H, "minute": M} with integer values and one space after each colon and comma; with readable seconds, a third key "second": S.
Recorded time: {"hour": 9, "minute": 3}
